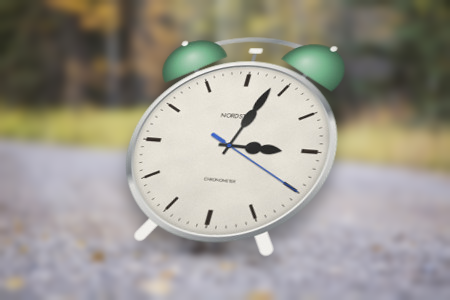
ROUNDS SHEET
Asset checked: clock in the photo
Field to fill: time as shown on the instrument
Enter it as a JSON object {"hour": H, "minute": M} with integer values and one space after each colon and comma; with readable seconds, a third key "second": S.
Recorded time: {"hour": 3, "minute": 3, "second": 20}
